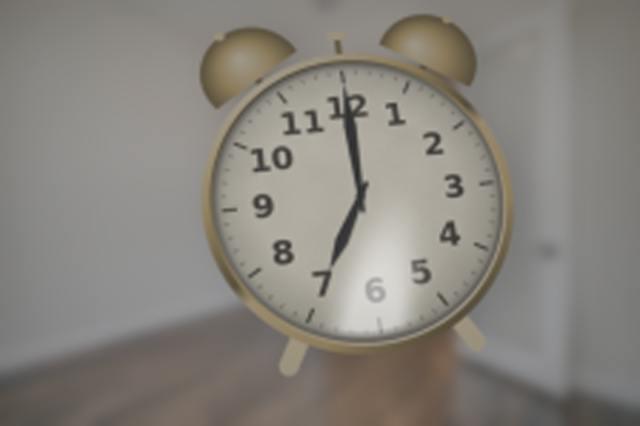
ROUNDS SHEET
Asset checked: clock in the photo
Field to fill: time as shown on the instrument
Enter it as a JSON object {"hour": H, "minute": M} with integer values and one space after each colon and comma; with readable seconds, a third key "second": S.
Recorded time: {"hour": 7, "minute": 0}
